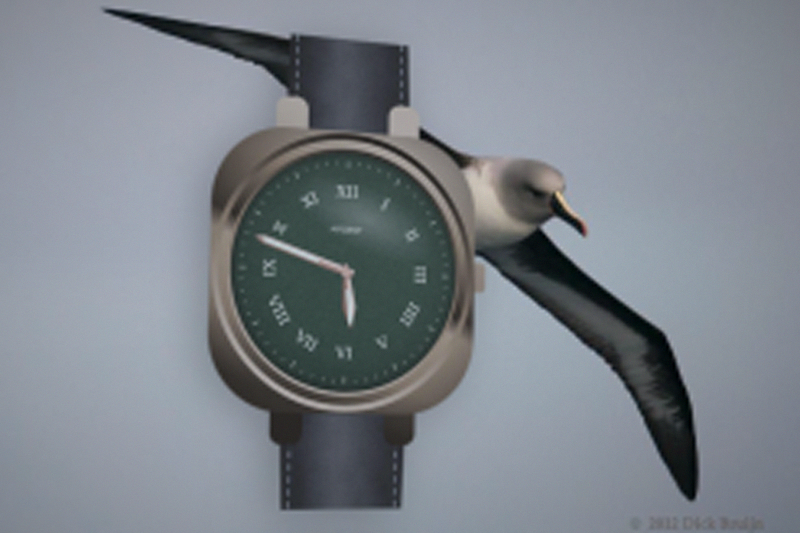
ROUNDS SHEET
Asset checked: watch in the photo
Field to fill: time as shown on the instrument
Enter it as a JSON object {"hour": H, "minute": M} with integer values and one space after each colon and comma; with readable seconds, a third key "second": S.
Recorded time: {"hour": 5, "minute": 48}
